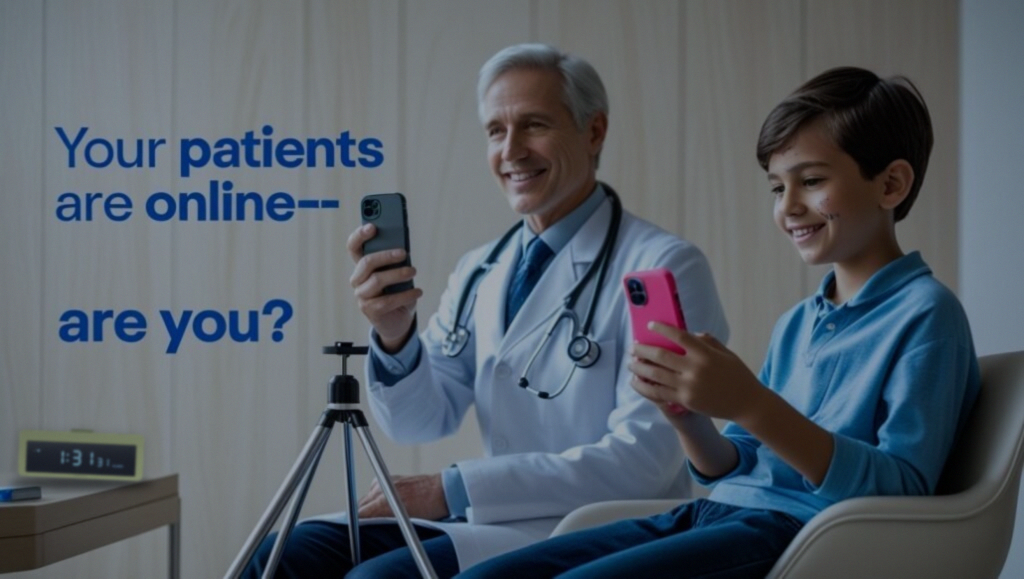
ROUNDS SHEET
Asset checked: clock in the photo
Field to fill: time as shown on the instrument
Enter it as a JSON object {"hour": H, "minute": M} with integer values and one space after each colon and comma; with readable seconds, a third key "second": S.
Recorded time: {"hour": 1, "minute": 31}
